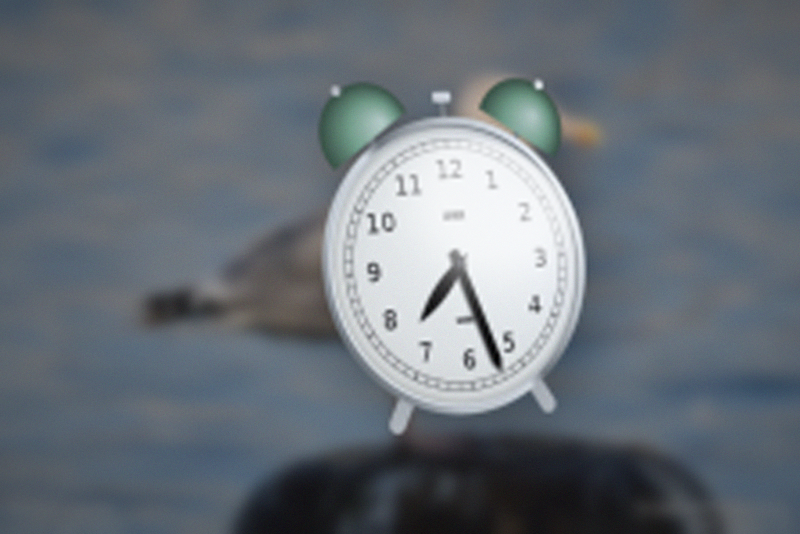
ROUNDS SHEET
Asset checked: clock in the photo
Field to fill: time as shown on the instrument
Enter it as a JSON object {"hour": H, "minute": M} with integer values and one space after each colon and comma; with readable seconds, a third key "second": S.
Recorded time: {"hour": 7, "minute": 27}
